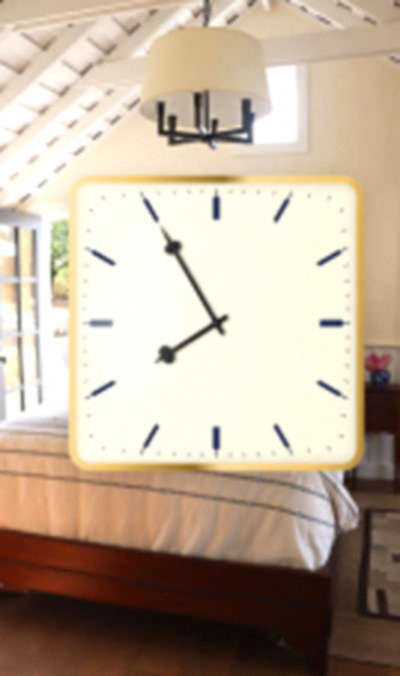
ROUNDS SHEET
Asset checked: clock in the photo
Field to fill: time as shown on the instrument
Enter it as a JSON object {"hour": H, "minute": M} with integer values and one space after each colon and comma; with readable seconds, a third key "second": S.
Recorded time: {"hour": 7, "minute": 55}
